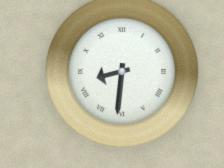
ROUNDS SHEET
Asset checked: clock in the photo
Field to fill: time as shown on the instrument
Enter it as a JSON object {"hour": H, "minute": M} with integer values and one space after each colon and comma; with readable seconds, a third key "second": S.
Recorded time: {"hour": 8, "minute": 31}
